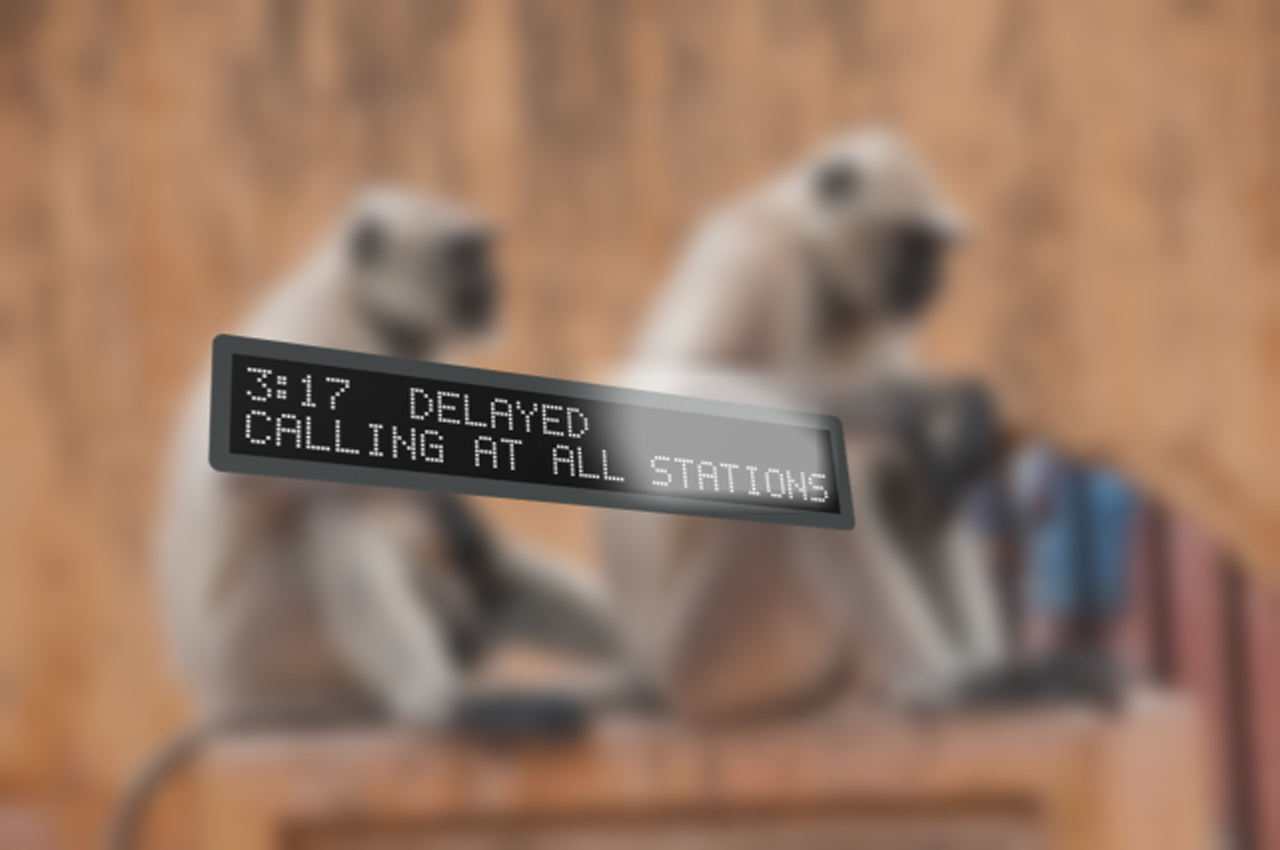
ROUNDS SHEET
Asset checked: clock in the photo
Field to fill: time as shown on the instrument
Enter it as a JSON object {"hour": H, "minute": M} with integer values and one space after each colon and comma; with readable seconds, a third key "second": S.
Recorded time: {"hour": 3, "minute": 17}
